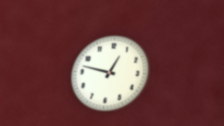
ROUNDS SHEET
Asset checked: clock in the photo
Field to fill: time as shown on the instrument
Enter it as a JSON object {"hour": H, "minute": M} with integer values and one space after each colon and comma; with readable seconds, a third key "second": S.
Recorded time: {"hour": 12, "minute": 47}
